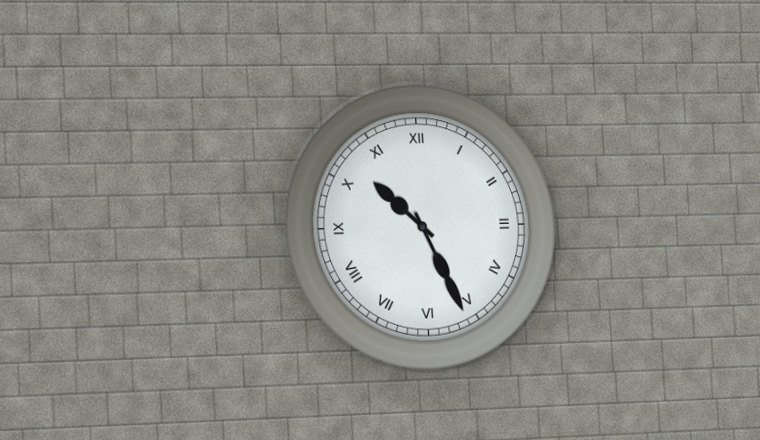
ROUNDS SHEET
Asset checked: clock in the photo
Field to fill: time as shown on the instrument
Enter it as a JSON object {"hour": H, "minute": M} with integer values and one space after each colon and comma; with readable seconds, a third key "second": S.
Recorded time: {"hour": 10, "minute": 26}
